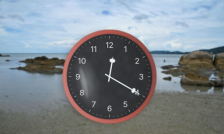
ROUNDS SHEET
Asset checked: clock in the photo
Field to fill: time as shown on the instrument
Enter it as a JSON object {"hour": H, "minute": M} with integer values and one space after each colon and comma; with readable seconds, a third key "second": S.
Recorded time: {"hour": 12, "minute": 20}
